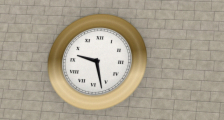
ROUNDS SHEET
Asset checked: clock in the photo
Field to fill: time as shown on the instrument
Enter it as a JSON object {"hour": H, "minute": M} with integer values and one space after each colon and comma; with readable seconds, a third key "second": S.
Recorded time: {"hour": 9, "minute": 27}
